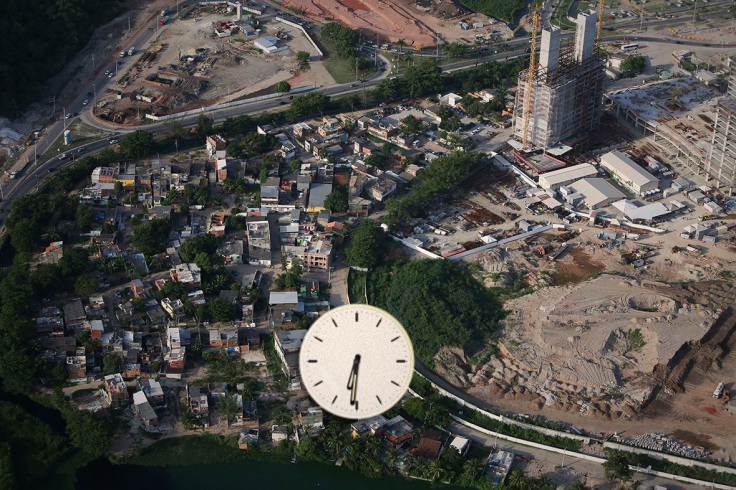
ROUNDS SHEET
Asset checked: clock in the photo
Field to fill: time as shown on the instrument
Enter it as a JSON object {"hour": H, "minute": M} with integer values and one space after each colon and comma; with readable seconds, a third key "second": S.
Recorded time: {"hour": 6, "minute": 31}
